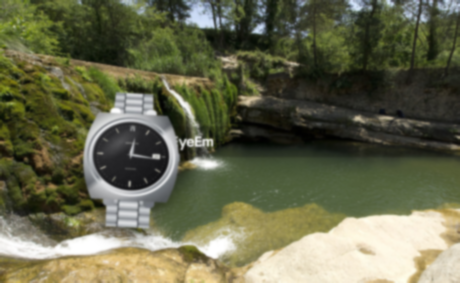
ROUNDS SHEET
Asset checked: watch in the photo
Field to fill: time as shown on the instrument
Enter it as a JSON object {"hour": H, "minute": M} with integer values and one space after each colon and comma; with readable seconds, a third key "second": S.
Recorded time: {"hour": 12, "minute": 16}
